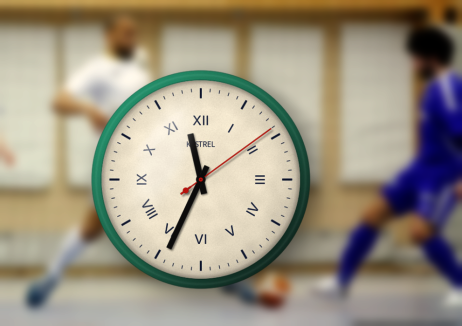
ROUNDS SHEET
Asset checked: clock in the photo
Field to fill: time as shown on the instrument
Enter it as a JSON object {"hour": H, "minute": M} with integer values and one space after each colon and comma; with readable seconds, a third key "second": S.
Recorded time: {"hour": 11, "minute": 34, "second": 9}
